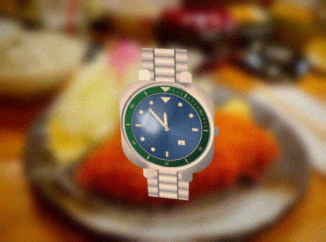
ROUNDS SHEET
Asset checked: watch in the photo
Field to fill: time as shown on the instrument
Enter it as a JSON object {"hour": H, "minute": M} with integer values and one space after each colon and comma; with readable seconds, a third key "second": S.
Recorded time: {"hour": 11, "minute": 53}
